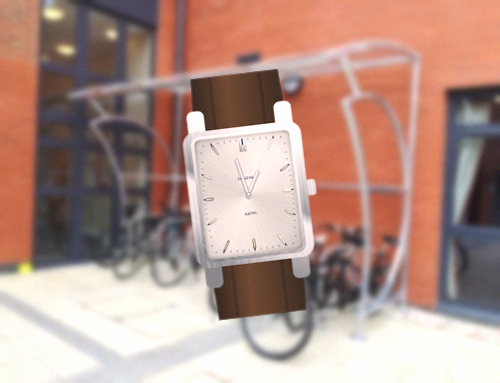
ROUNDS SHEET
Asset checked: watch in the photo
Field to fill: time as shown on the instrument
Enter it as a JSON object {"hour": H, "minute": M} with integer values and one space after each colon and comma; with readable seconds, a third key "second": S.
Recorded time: {"hour": 12, "minute": 58}
